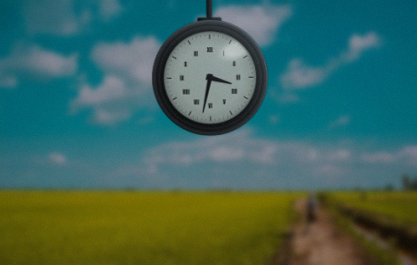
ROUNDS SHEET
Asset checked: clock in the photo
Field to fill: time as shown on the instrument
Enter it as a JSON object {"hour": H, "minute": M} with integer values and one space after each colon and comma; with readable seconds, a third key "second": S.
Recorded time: {"hour": 3, "minute": 32}
